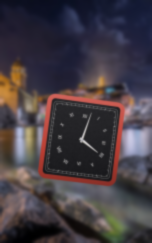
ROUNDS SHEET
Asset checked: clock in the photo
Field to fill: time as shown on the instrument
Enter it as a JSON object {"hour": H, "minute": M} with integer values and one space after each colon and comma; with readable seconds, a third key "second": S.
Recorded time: {"hour": 4, "minute": 2}
